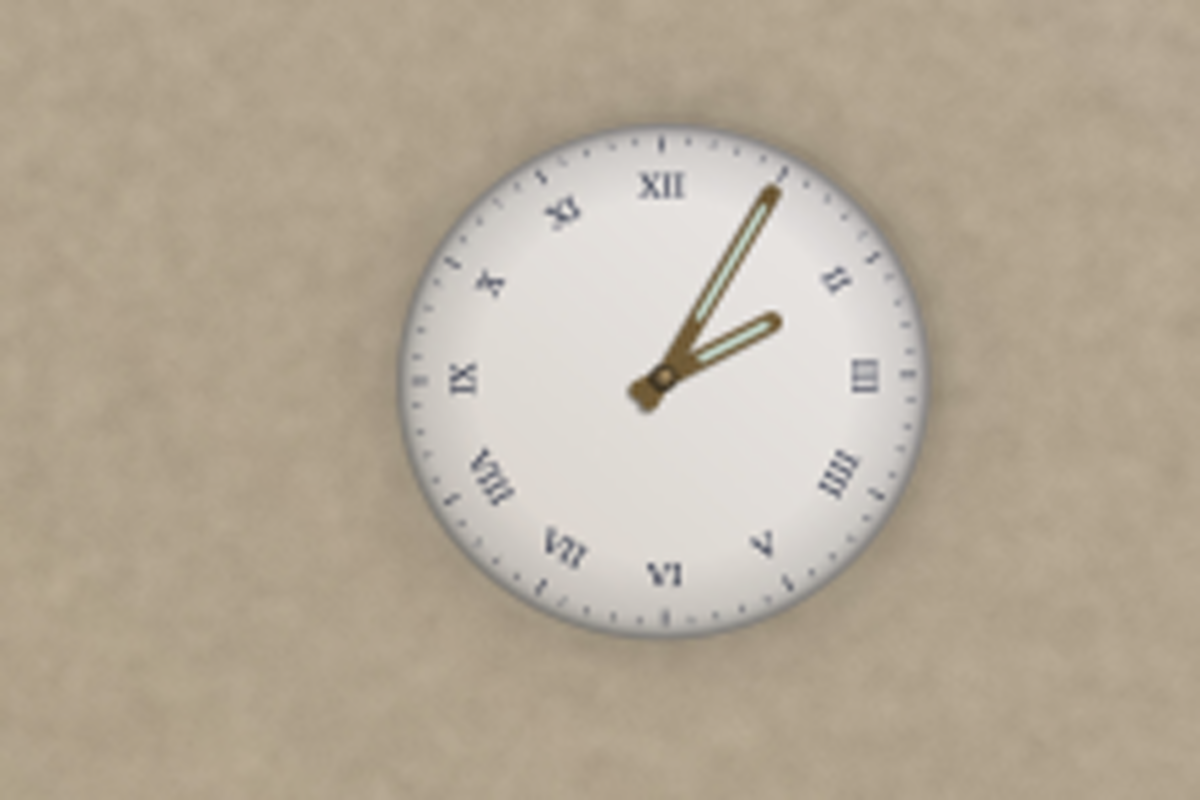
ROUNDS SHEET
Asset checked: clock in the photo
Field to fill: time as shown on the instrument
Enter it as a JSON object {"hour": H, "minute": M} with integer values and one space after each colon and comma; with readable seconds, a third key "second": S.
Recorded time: {"hour": 2, "minute": 5}
